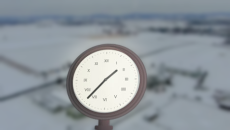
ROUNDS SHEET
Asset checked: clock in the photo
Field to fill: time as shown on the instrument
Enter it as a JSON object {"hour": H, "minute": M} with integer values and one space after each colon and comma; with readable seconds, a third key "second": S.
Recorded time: {"hour": 1, "minute": 37}
